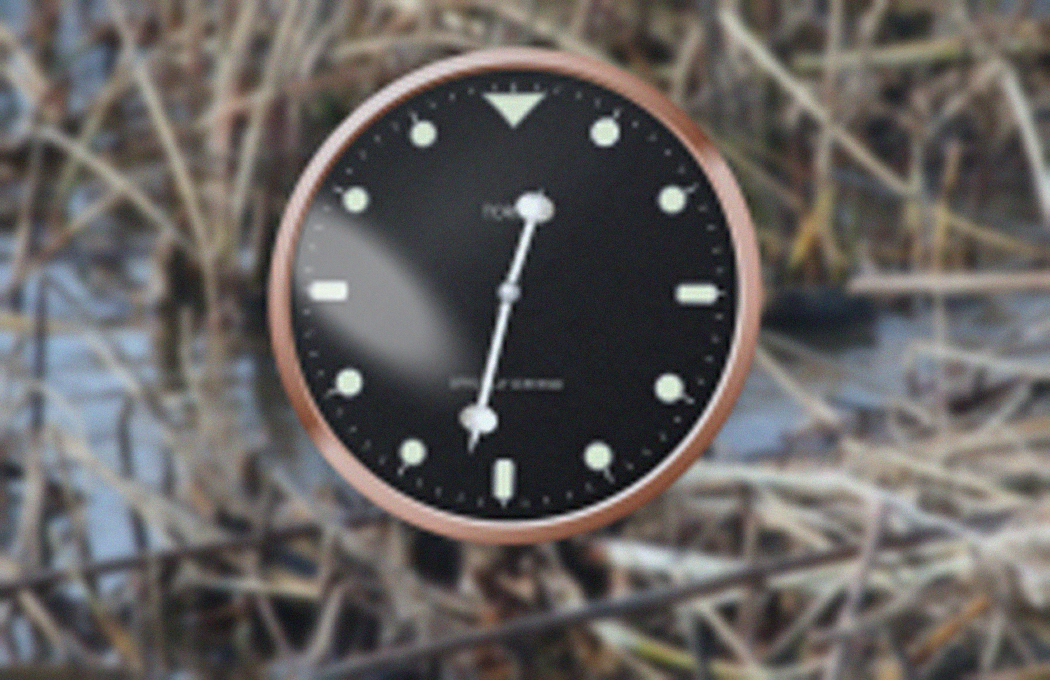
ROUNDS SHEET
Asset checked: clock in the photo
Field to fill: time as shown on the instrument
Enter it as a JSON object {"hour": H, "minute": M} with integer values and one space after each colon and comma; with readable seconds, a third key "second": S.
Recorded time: {"hour": 12, "minute": 32}
